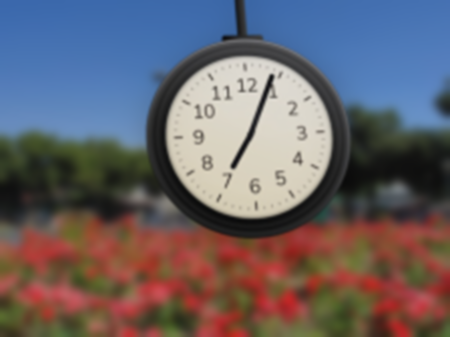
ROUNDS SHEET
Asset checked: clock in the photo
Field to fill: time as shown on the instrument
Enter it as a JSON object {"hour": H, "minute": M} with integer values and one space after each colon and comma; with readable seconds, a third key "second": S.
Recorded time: {"hour": 7, "minute": 4}
